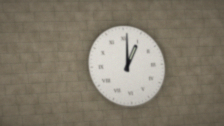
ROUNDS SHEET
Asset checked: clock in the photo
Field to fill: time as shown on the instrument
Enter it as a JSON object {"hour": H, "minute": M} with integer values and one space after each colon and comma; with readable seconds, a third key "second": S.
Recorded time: {"hour": 1, "minute": 1}
